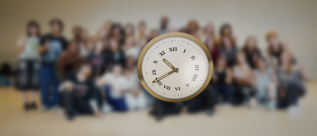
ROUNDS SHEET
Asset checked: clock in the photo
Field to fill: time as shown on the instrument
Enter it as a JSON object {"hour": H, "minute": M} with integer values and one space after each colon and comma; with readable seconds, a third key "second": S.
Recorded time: {"hour": 10, "minute": 41}
